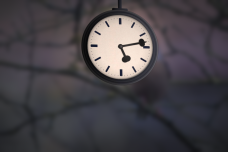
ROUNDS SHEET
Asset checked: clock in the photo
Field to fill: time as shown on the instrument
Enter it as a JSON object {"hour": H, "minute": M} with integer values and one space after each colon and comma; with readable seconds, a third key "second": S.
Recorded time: {"hour": 5, "minute": 13}
